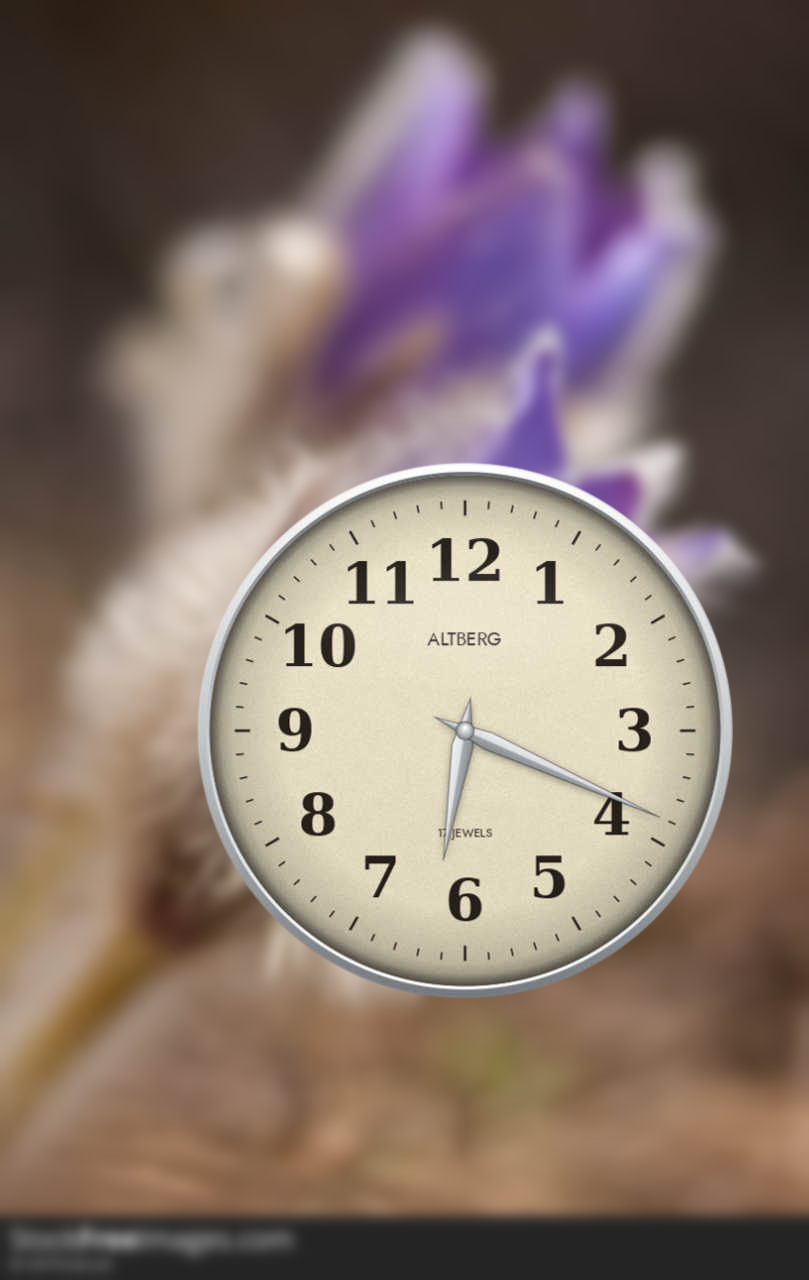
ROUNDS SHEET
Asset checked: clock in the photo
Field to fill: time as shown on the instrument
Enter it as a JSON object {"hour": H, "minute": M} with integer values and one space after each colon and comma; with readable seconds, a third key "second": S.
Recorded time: {"hour": 6, "minute": 19}
